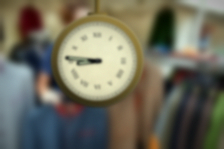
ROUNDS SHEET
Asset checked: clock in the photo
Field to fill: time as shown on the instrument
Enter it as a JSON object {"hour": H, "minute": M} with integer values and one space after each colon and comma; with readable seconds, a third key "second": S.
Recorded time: {"hour": 8, "minute": 46}
